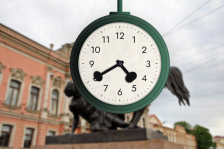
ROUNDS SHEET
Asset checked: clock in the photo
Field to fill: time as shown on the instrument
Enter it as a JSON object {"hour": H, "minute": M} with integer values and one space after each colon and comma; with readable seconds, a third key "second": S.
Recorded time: {"hour": 4, "minute": 40}
